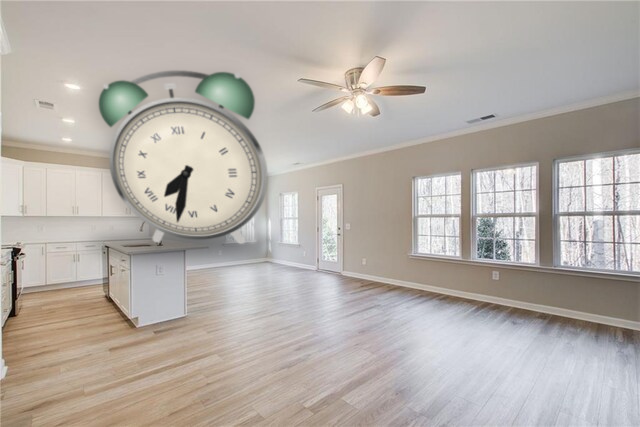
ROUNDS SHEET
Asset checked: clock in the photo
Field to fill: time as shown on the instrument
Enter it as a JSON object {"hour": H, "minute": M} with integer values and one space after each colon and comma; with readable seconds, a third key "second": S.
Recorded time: {"hour": 7, "minute": 33}
